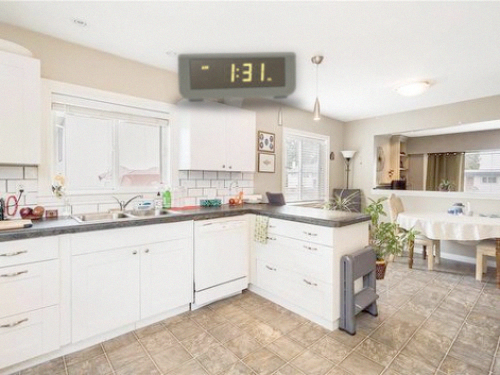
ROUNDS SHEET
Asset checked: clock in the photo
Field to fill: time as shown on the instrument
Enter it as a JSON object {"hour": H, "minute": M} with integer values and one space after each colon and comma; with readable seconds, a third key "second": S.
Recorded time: {"hour": 1, "minute": 31}
